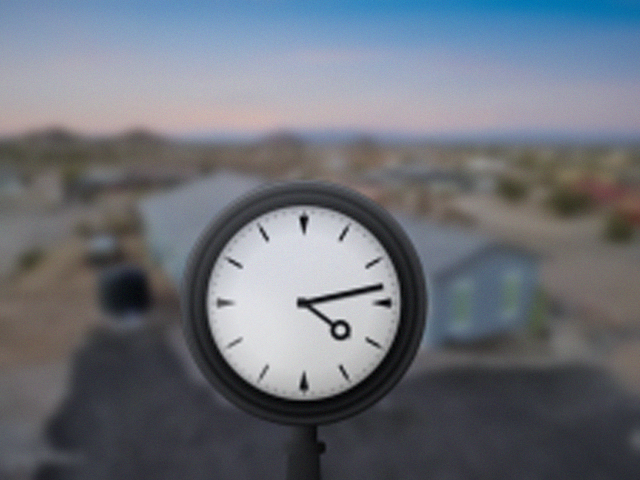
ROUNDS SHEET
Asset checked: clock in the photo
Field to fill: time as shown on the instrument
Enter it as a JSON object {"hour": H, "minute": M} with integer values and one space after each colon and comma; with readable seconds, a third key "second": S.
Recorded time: {"hour": 4, "minute": 13}
